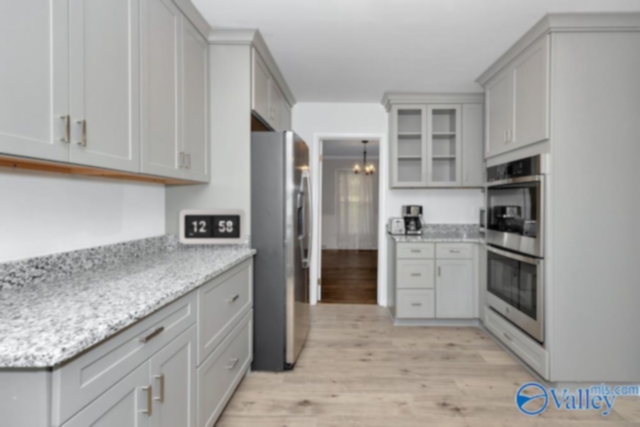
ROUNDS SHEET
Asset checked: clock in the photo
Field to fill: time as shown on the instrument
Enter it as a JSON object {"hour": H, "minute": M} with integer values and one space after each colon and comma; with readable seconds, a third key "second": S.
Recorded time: {"hour": 12, "minute": 58}
